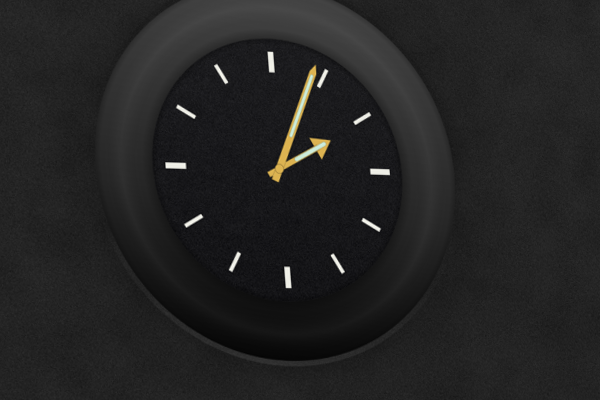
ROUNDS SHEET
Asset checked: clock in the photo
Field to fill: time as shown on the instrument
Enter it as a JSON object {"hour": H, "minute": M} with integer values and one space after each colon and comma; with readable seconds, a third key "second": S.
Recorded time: {"hour": 2, "minute": 4}
